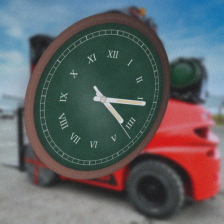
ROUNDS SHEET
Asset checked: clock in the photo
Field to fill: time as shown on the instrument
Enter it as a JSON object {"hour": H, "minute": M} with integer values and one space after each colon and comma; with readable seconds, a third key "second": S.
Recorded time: {"hour": 4, "minute": 15, "second": 22}
